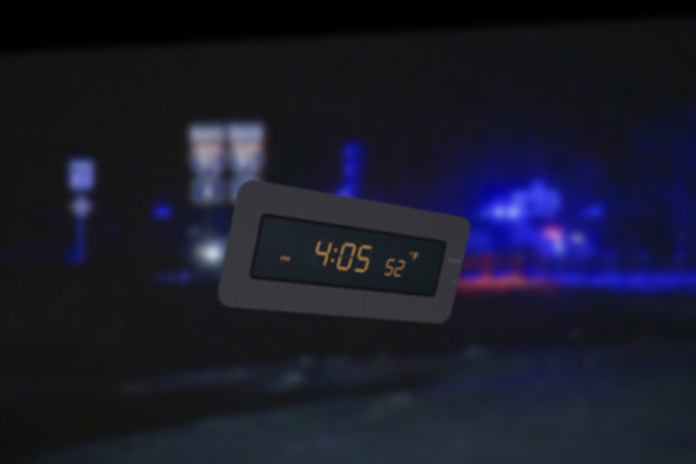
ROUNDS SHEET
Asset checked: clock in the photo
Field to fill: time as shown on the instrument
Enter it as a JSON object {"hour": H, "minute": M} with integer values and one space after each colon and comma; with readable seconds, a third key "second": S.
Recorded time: {"hour": 4, "minute": 5}
